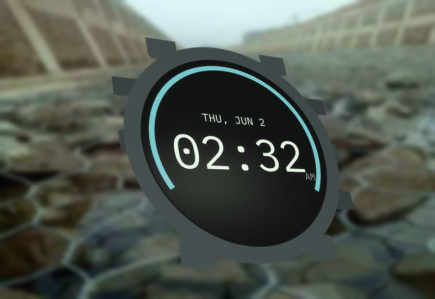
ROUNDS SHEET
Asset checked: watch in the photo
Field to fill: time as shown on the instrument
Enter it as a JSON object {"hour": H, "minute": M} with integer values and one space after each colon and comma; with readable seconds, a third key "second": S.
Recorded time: {"hour": 2, "minute": 32}
